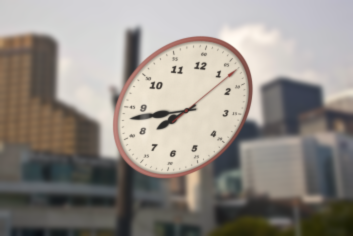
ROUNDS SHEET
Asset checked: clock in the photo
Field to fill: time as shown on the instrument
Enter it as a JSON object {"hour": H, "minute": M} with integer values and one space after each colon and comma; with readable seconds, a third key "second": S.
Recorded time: {"hour": 7, "minute": 43, "second": 7}
